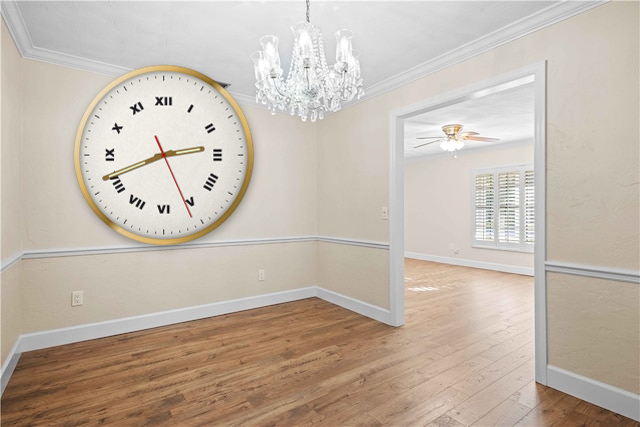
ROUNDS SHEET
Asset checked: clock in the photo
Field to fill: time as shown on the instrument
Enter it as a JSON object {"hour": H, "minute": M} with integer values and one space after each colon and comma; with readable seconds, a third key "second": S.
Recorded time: {"hour": 2, "minute": 41, "second": 26}
